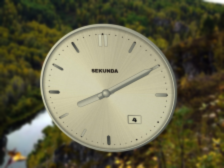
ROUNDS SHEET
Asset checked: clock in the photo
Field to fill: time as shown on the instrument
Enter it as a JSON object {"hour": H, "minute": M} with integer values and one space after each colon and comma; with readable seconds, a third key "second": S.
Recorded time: {"hour": 8, "minute": 10}
